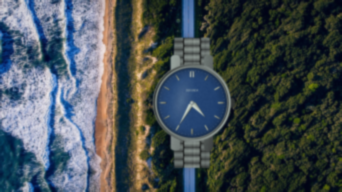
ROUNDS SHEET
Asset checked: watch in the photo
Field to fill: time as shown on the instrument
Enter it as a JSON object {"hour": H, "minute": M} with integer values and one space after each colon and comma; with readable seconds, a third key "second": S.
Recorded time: {"hour": 4, "minute": 35}
